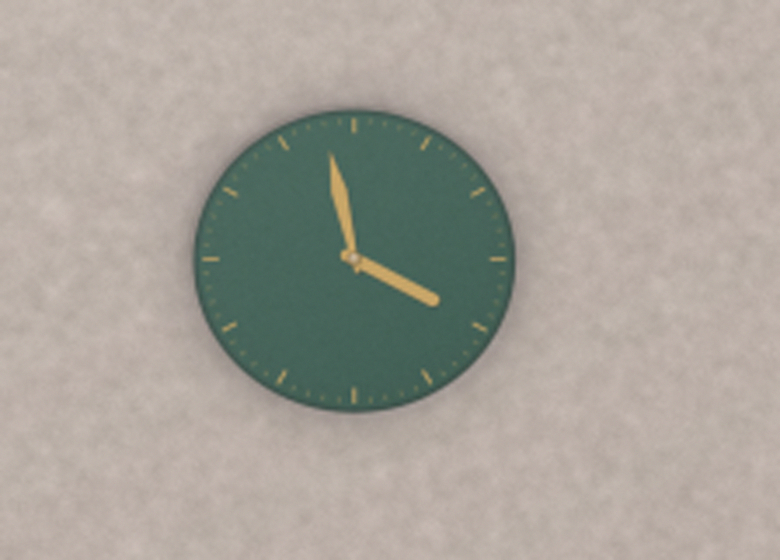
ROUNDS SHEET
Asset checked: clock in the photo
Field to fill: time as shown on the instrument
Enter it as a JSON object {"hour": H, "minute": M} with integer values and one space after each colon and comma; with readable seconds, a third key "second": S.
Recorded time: {"hour": 3, "minute": 58}
